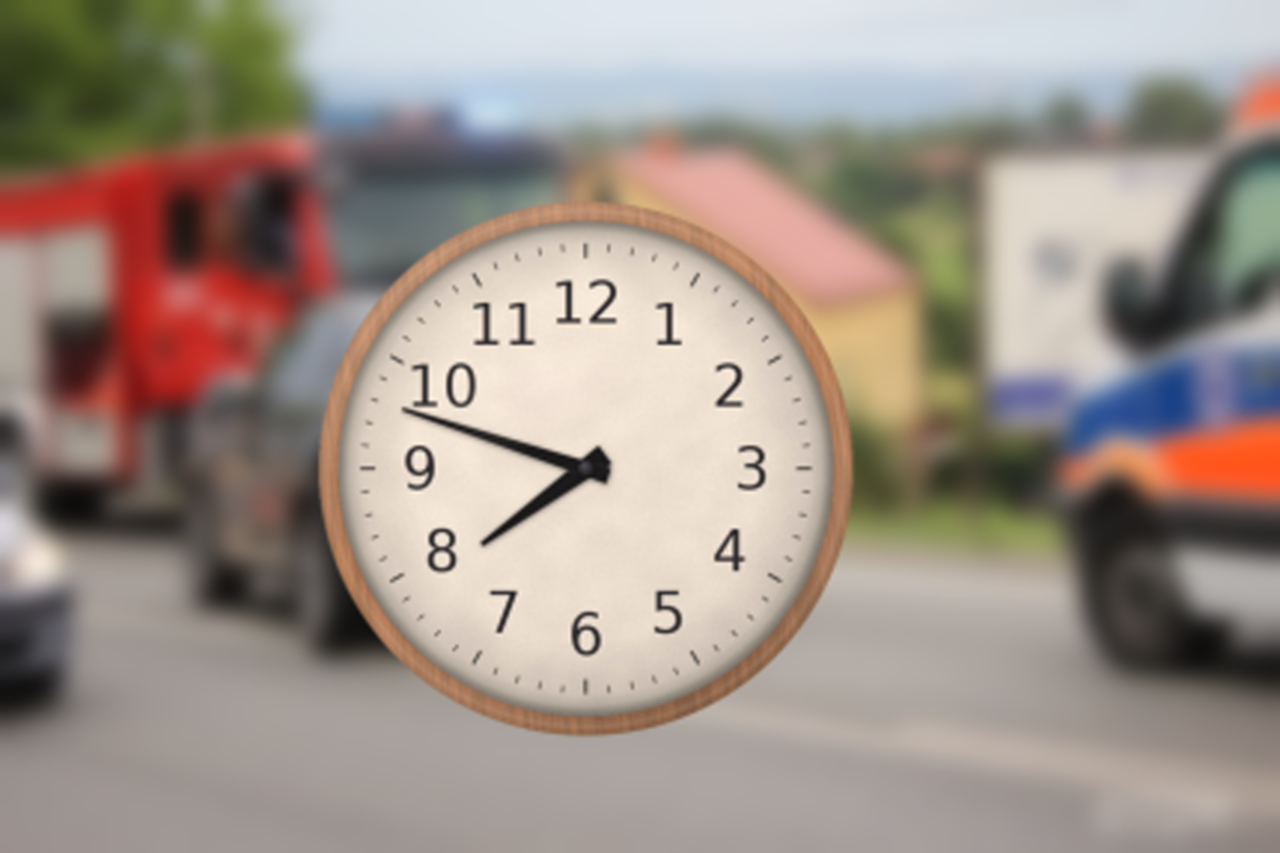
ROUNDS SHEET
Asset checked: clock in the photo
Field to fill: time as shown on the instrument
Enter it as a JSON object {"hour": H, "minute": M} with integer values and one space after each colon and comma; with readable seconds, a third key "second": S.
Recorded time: {"hour": 7, "minute": 48}
